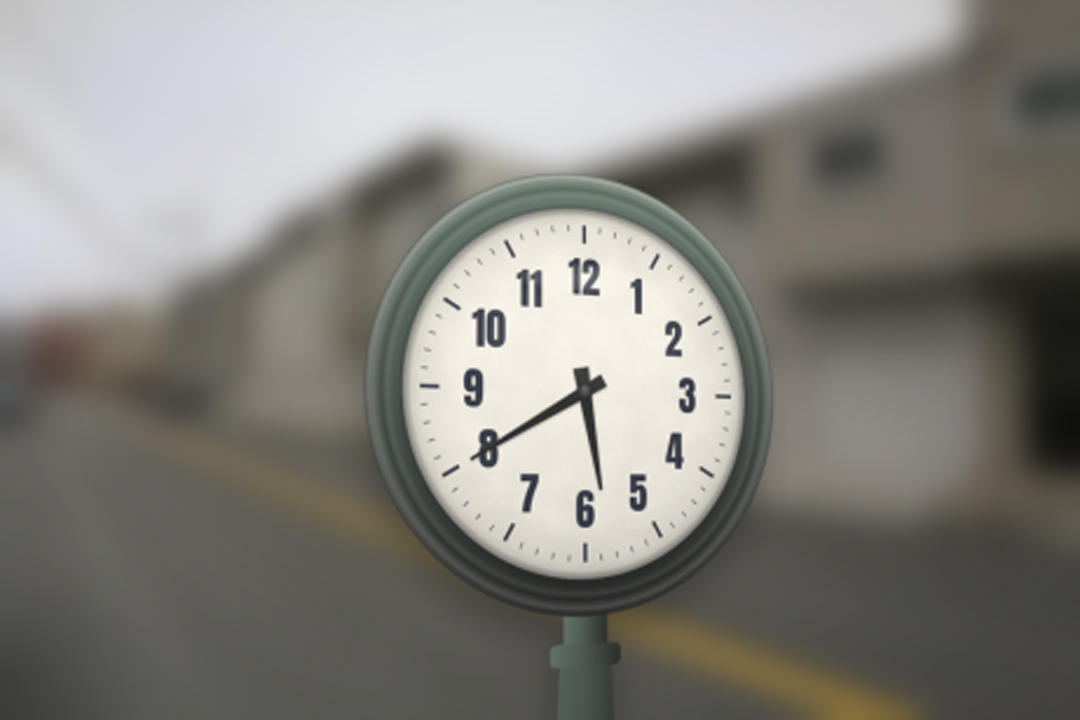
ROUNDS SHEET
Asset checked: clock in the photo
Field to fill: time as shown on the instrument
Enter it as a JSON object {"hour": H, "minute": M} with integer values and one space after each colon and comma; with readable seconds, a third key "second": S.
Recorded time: {"hour": 5, "minute": 40}
